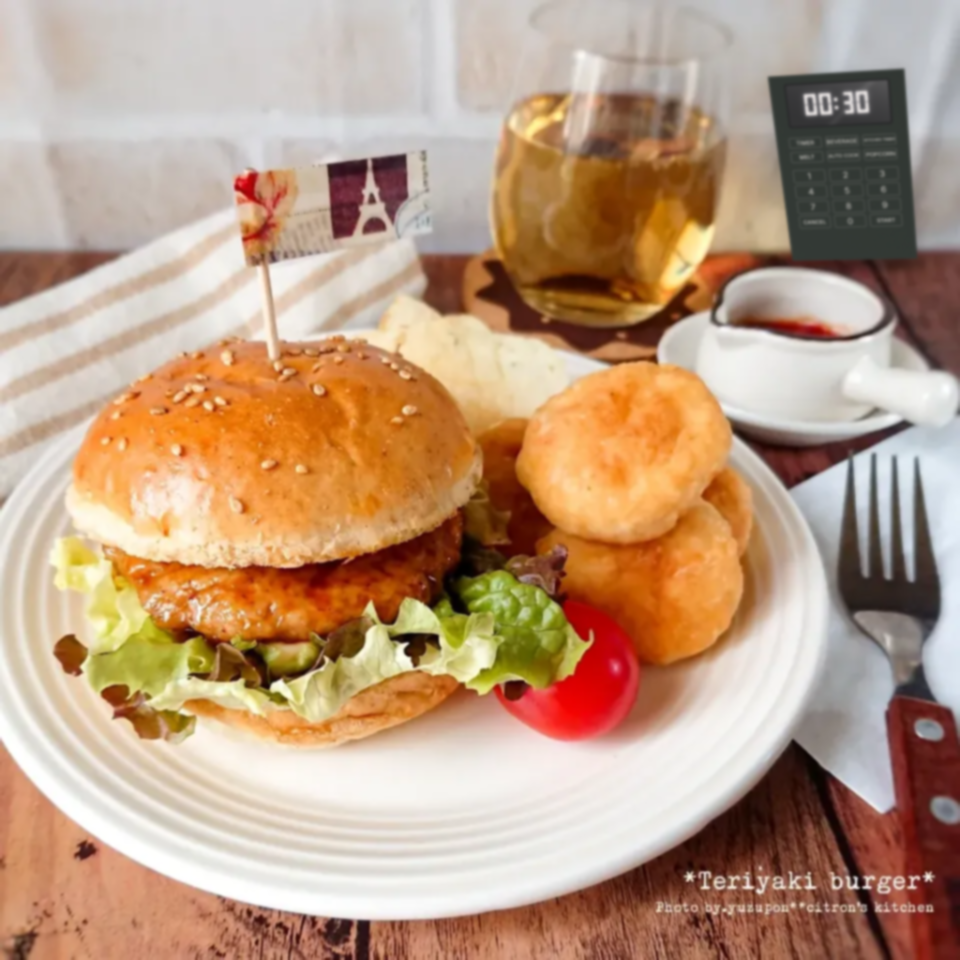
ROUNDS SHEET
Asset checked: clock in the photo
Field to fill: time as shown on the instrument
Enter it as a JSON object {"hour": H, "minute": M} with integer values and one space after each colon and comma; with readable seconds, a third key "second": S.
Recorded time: {"hour": 0, "minute": 30}
